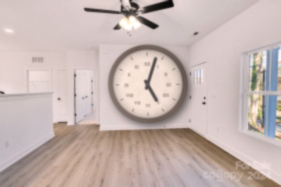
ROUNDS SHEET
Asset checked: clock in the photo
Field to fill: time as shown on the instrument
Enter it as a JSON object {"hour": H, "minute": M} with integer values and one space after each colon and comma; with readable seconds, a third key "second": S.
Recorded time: {"hour": 5, "minute": 3}
